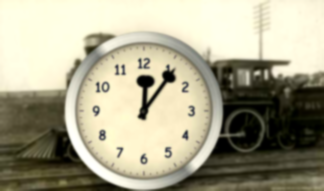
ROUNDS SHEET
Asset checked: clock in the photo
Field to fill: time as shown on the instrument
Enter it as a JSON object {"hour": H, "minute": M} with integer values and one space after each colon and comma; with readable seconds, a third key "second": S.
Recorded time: {"hour": 12, "minute": 6}
